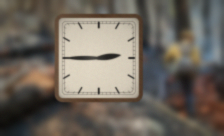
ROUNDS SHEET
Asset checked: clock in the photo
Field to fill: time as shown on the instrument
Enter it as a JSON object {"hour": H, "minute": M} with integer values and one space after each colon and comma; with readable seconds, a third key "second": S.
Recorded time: {"hour": 2, "minute": 45}
